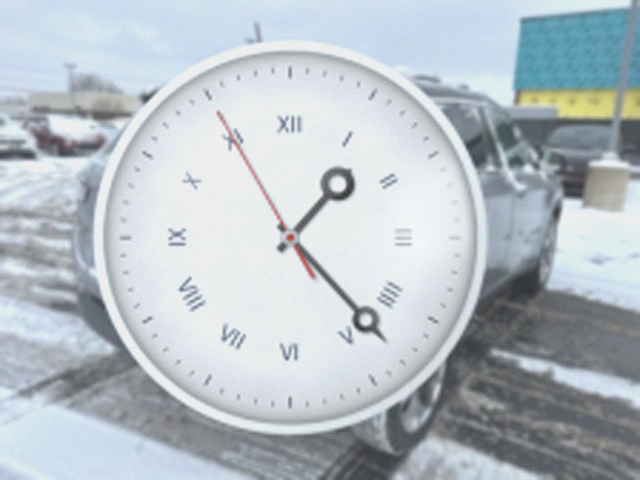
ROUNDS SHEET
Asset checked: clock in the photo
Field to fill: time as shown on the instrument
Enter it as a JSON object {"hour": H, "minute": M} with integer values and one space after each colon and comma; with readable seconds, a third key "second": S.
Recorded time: {"hour": 1, "minute": 22, "second": 55}
